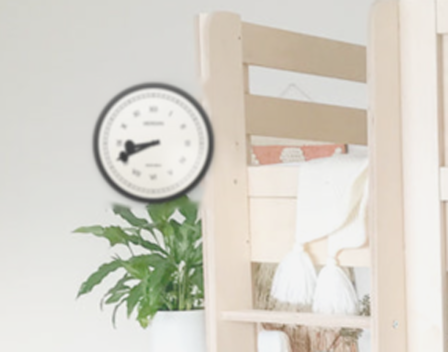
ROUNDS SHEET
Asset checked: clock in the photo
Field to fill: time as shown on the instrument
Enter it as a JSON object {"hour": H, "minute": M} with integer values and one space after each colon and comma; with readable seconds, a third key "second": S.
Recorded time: {"hour": 8, "minute": 41}
